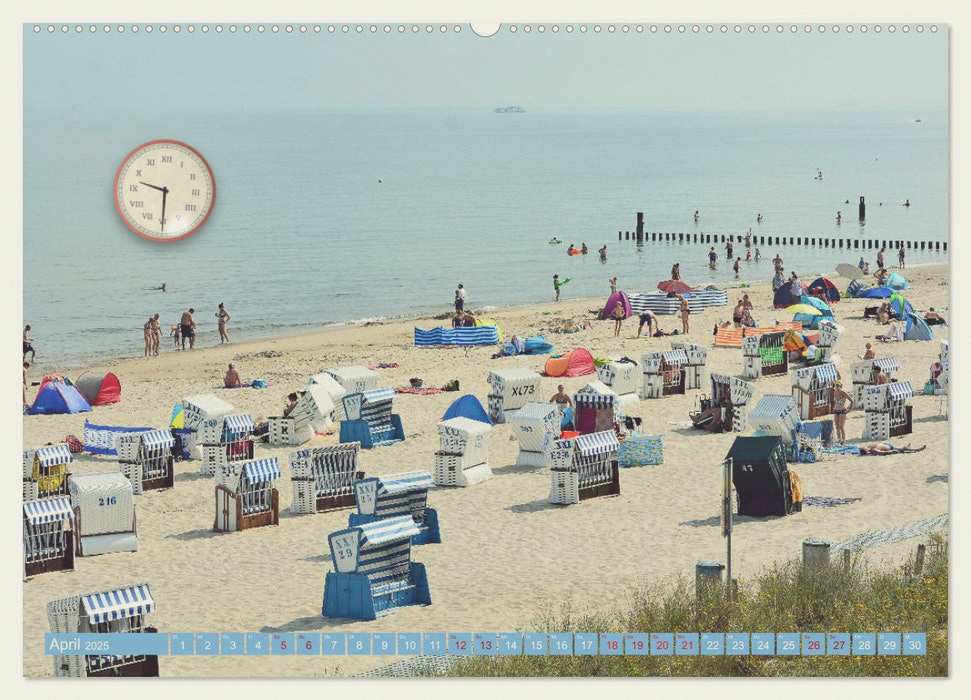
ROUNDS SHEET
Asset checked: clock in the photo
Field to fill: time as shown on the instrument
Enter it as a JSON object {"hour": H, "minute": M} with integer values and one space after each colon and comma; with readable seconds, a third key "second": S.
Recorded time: {"hour": 9, "minute": 30}
